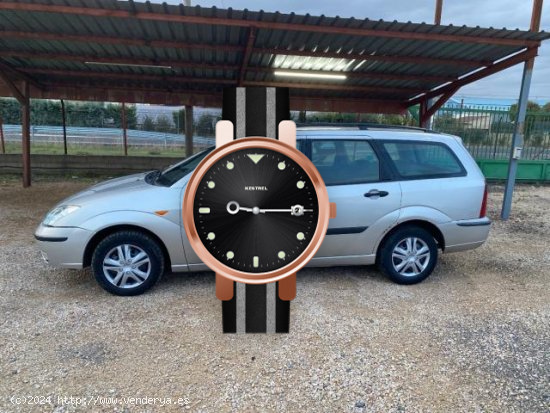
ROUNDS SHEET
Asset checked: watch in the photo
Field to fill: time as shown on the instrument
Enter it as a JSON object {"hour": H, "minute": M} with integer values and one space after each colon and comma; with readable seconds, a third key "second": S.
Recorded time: {"hour": 9, "minute": 15}
